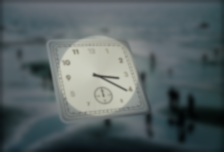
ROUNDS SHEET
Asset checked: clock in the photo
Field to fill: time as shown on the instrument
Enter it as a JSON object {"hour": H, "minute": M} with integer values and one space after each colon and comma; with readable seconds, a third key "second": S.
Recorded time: {"hour": 3, "minute": 21}
